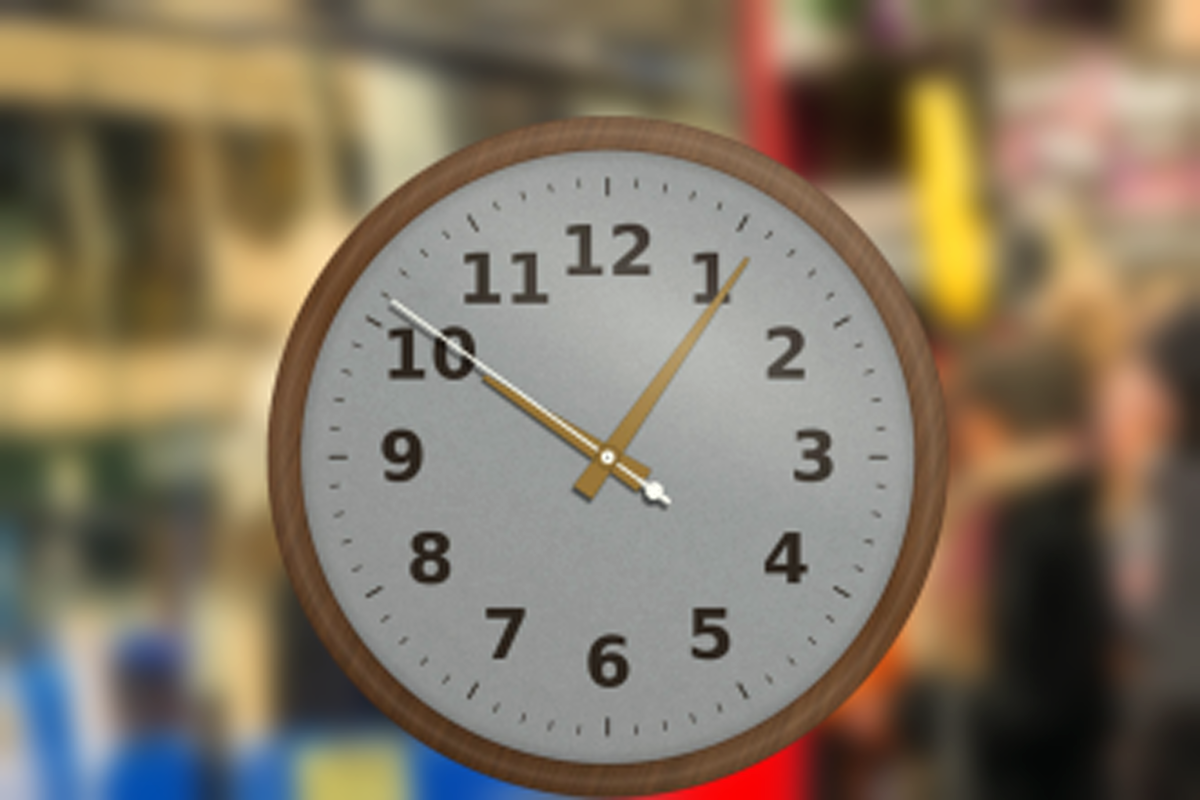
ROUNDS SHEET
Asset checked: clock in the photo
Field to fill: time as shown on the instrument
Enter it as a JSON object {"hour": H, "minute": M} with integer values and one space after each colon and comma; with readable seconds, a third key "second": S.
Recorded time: {"hour": 10, "minute": 5, "second": 51}
